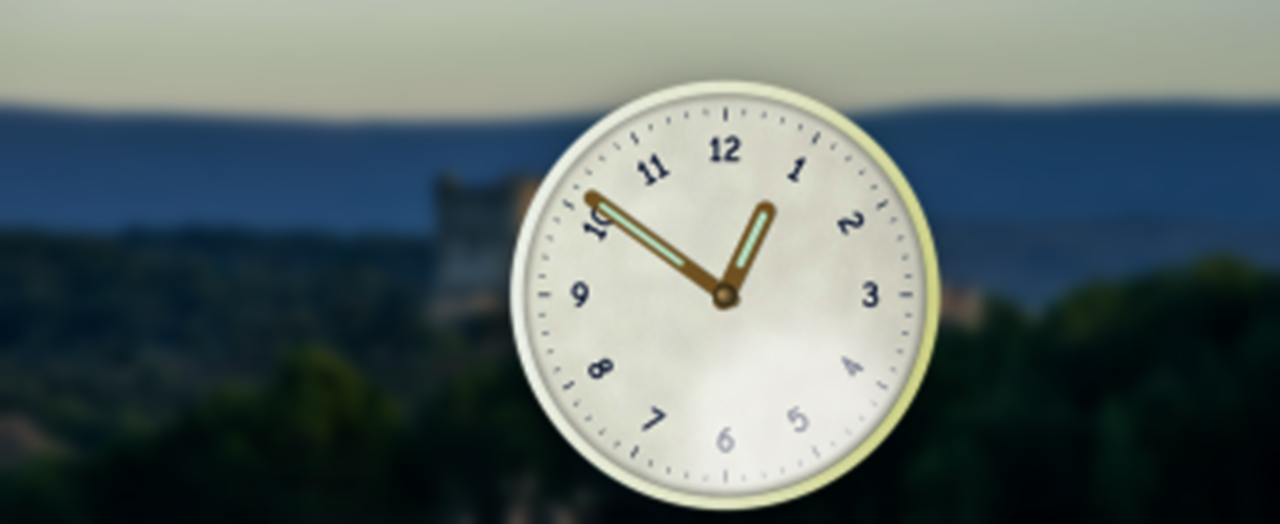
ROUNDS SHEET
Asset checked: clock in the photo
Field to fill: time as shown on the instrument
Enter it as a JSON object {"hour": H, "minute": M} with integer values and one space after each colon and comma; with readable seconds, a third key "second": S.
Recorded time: {"hour": 12, "minute": 51}
